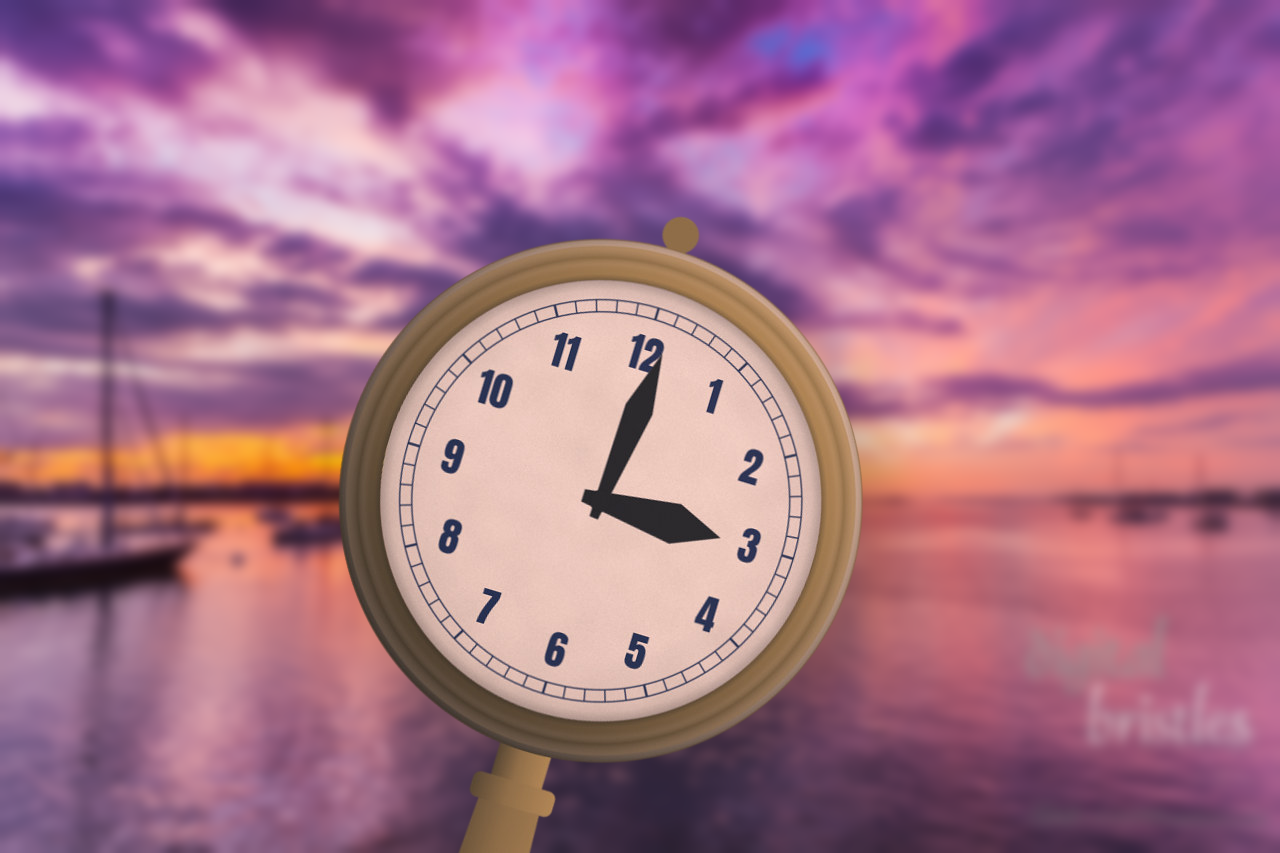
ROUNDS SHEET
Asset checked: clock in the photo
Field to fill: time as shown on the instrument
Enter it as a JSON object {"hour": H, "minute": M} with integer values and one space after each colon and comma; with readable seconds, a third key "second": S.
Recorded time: {"hour": 3, "minute": 1}
